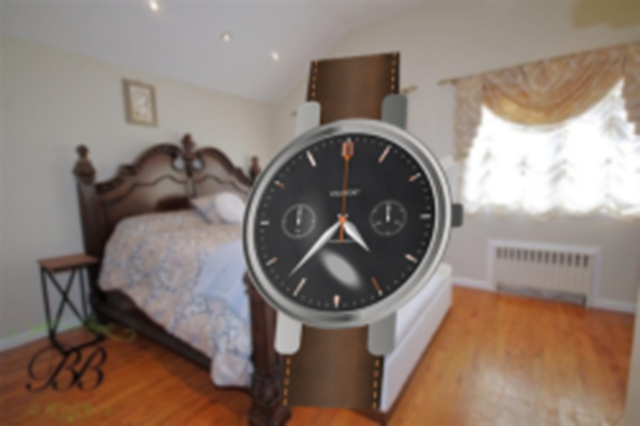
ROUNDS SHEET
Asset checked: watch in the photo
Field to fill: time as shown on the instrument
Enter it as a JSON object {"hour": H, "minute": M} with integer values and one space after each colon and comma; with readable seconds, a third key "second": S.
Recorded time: {"hour": 4, "minute": 37}
